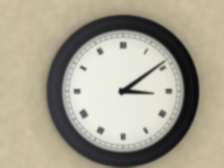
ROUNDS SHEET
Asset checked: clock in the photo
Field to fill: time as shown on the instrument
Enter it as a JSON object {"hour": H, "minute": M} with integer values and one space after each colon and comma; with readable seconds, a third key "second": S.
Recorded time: {"hour": 3, "minute": 9}
